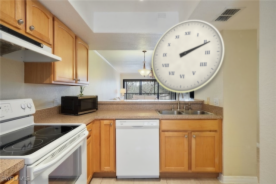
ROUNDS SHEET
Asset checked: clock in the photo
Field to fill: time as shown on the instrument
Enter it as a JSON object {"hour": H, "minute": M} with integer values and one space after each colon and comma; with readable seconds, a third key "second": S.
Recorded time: {"hour": 2, "minute": 11}
